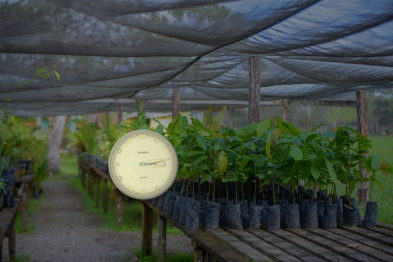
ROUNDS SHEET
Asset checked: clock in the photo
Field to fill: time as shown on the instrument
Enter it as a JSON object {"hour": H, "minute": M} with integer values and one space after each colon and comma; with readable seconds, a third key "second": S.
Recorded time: {"hour": 3, "minute": 13}
